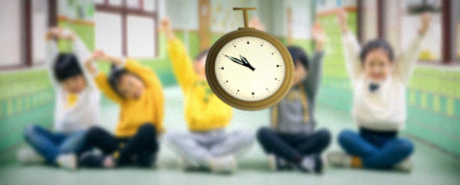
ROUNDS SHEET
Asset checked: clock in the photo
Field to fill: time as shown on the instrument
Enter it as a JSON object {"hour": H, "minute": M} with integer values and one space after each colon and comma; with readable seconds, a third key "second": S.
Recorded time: {"hour": 10, "minute": 50}
